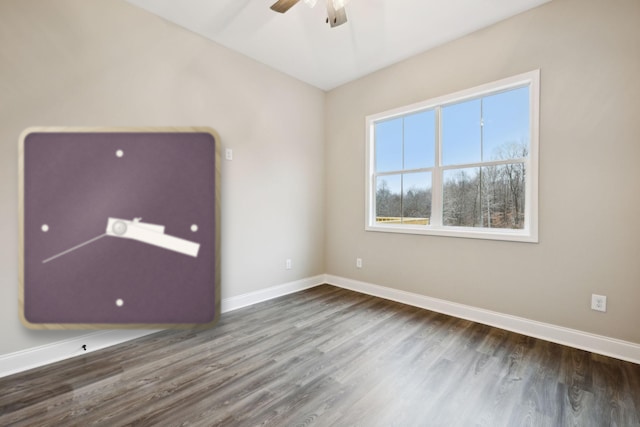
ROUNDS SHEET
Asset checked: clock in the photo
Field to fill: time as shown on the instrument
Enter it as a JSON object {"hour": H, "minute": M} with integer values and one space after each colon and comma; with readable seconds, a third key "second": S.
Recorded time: {"hour": 3, "minute": 17, "second": 41}
